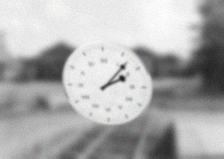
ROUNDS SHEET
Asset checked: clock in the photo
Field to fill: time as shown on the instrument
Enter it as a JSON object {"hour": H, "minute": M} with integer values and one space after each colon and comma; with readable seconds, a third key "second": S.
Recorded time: {"hour": 2, "minute": 7}
